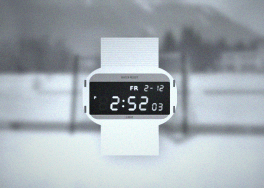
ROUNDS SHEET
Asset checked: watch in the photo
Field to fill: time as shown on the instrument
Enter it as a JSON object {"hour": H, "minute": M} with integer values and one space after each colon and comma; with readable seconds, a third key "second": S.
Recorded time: {"hour": 2, "minute": 52, "second": 3}
